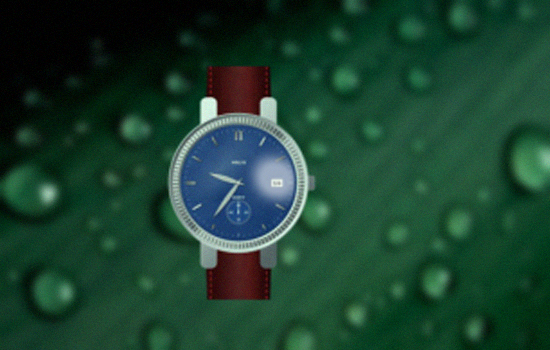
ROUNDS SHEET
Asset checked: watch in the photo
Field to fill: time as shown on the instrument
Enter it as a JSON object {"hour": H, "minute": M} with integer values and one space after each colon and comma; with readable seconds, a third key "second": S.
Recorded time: {"hour": 9, "minute": 36}
